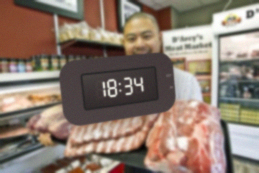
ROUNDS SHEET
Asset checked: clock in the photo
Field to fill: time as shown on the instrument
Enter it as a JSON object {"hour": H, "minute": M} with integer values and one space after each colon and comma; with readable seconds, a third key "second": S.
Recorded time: {"hour": 18, "minute": 34}
